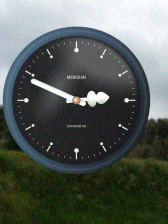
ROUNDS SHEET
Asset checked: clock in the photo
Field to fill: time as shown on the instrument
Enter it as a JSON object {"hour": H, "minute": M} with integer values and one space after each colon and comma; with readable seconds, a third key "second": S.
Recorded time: {"hour": 2, "minute": 49}
